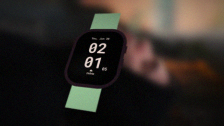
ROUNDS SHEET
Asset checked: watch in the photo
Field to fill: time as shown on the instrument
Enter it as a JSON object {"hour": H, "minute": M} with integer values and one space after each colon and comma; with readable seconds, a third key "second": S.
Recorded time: {"hour": 2, "minute": 1}
